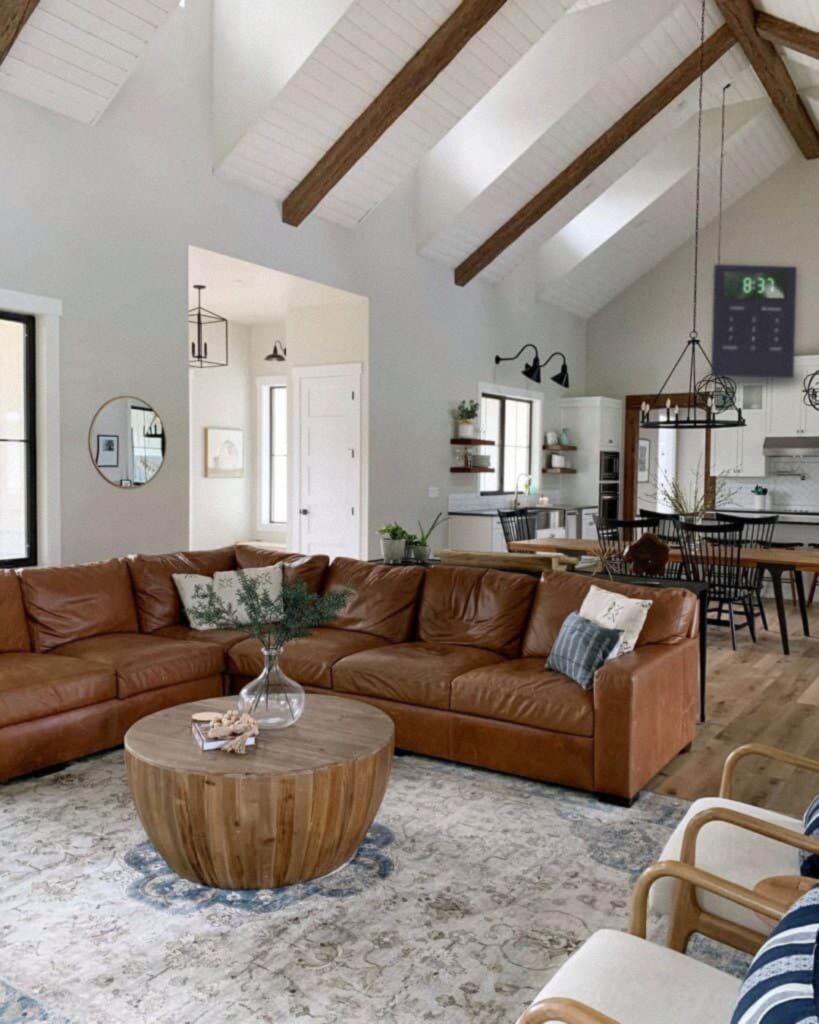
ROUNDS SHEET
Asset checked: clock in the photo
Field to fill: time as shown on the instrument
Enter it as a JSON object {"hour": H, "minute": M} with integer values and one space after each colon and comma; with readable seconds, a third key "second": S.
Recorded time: {"hour": 8, "minute": 37}
